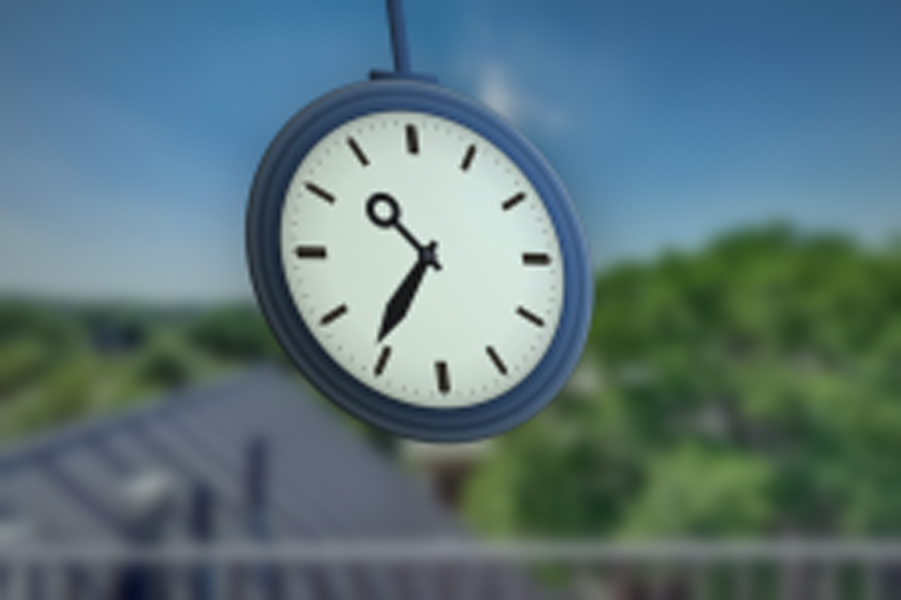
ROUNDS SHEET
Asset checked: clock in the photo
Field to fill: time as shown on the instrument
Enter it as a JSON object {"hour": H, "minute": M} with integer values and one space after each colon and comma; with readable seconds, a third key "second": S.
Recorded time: {"hour": 10, "minute": 36}
